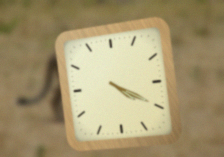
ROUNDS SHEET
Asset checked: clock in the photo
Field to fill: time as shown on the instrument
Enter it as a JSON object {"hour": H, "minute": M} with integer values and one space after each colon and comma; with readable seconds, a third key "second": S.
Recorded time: {"hour": 4, "minute": 20}
